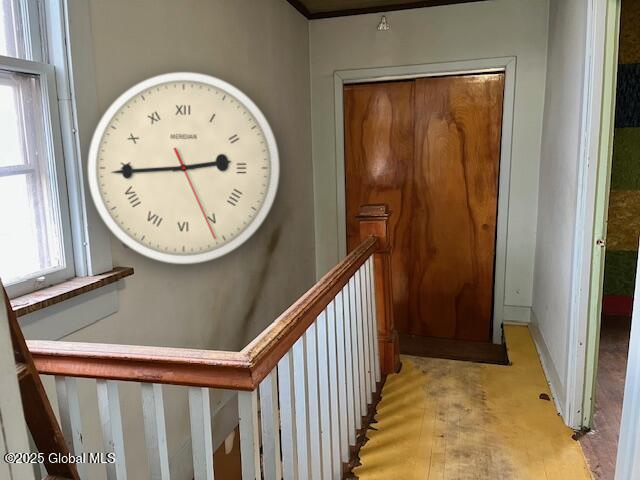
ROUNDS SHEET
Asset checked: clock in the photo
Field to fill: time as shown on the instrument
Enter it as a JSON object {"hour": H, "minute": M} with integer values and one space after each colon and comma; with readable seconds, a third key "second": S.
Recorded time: {"hour": 2, "minute": 44, "second": 26}
